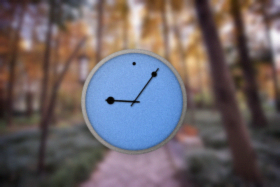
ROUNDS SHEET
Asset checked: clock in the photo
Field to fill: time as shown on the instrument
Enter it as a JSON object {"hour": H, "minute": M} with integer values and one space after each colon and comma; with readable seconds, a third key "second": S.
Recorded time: {"hour": 9, "minute": 6}
